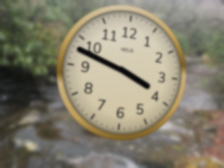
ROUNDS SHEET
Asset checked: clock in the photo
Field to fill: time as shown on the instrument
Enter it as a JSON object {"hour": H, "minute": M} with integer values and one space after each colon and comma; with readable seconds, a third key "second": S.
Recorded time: {"hour": 3, "minute": 48}
